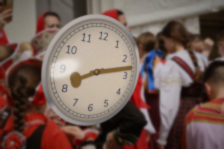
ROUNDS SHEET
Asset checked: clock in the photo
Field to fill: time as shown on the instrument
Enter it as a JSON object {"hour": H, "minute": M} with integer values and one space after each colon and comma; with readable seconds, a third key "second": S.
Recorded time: {"hour": 8, "minute": 13}
